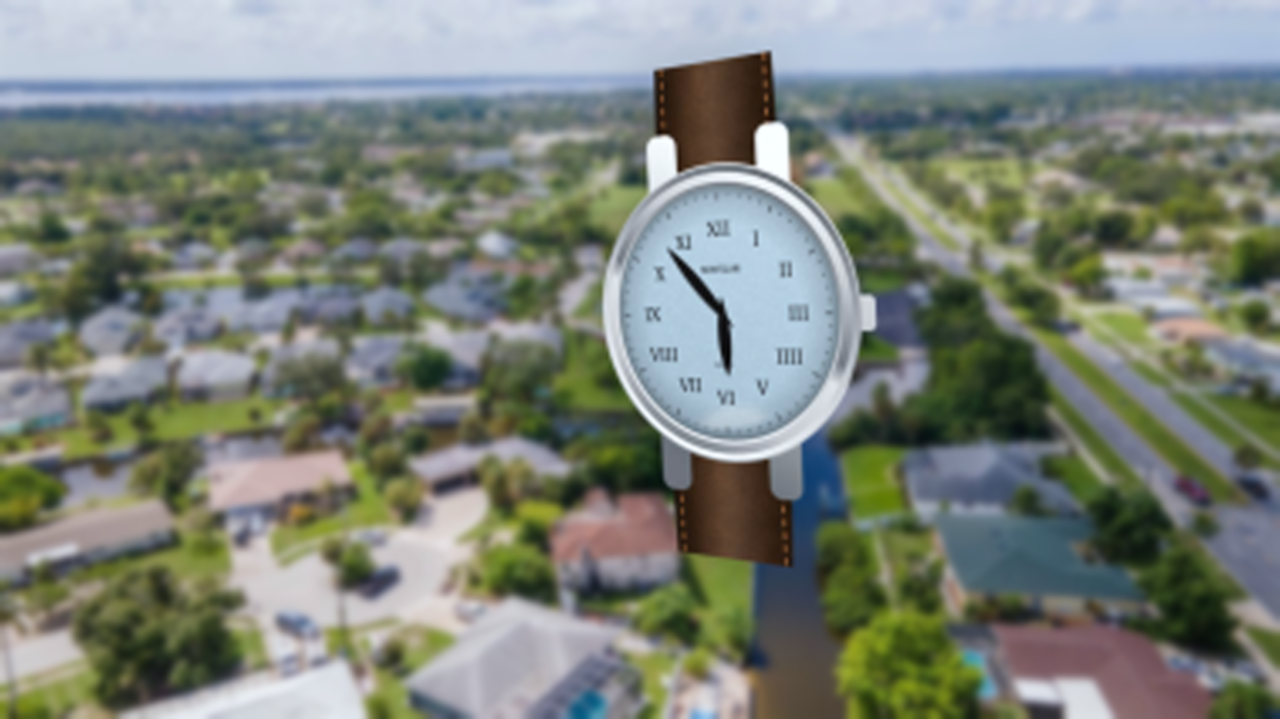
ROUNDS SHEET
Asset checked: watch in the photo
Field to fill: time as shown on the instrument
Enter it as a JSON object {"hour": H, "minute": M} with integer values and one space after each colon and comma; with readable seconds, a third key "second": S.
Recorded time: {"hour": 5, "minute": 53}
